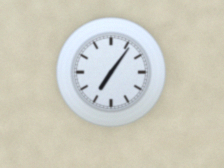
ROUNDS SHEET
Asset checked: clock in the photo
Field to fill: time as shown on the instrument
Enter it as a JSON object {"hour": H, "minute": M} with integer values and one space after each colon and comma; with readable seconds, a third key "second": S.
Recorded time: {"hour": 7, "minute": 6}
